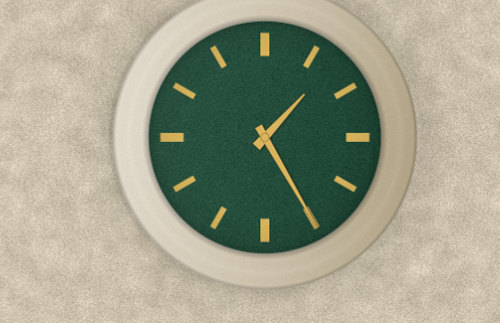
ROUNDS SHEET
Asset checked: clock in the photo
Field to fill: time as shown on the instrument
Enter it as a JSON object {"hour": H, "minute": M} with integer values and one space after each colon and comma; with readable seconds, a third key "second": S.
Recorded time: {"hour": 1, "minute": 25}
